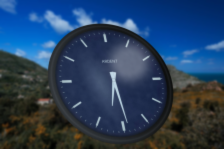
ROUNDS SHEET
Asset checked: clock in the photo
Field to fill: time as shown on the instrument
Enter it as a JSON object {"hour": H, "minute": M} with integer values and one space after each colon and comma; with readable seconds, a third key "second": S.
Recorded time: {"hour": 6, "minute": 29}
